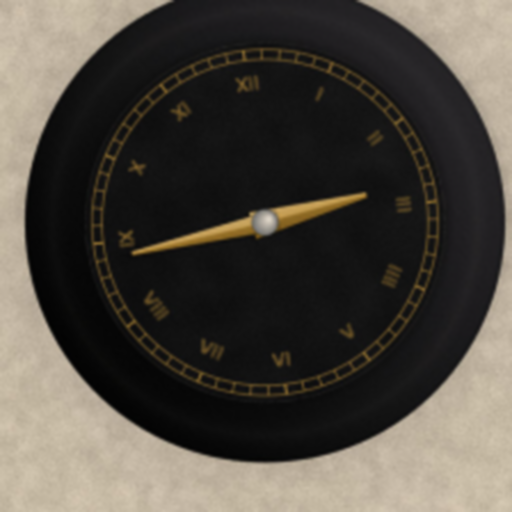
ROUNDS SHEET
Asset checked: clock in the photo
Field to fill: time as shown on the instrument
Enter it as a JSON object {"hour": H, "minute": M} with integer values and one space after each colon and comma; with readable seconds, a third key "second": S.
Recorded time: {"hour": 2, "minute": 44}
